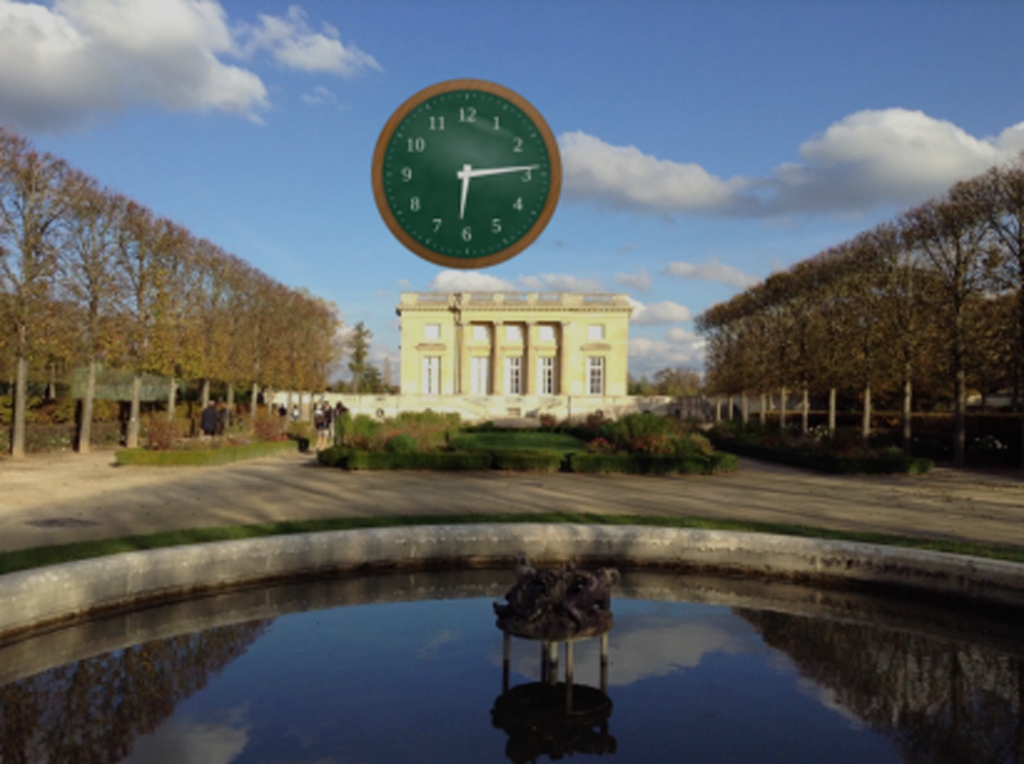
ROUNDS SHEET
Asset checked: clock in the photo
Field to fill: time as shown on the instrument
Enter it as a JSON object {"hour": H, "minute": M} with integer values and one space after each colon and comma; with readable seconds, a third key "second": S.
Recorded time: {"hour": 6, "minute": 14}
